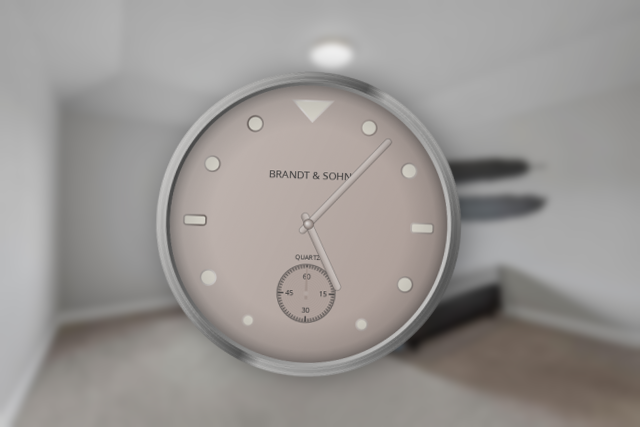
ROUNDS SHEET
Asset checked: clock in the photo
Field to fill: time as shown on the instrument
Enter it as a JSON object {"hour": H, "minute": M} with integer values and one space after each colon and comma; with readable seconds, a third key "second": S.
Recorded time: {"hour": 5, "minute": 7}
